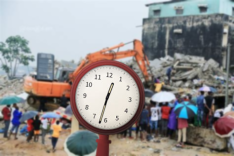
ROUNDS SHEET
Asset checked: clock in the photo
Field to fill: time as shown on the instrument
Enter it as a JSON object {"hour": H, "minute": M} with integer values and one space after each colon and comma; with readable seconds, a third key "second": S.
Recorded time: {"hour": 12, "minute": 32}
